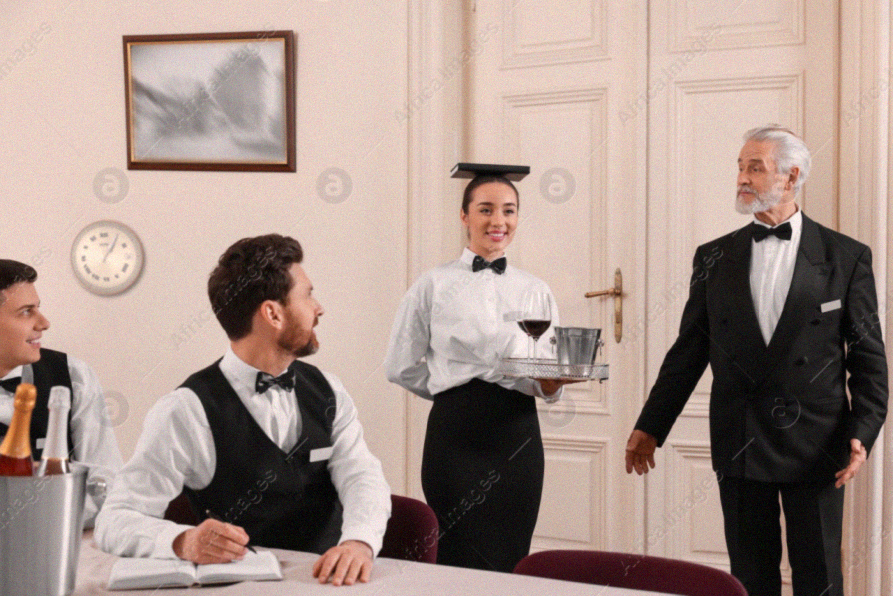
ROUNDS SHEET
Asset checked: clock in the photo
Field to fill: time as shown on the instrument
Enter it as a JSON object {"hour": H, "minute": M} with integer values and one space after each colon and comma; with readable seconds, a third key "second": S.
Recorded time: {"hour": 1, "minute": 5}
